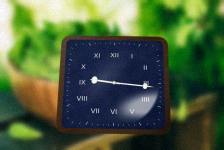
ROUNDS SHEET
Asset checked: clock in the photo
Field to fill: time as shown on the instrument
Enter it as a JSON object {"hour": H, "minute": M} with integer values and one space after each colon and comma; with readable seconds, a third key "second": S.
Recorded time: {"hour": 9, "minute": 16}
